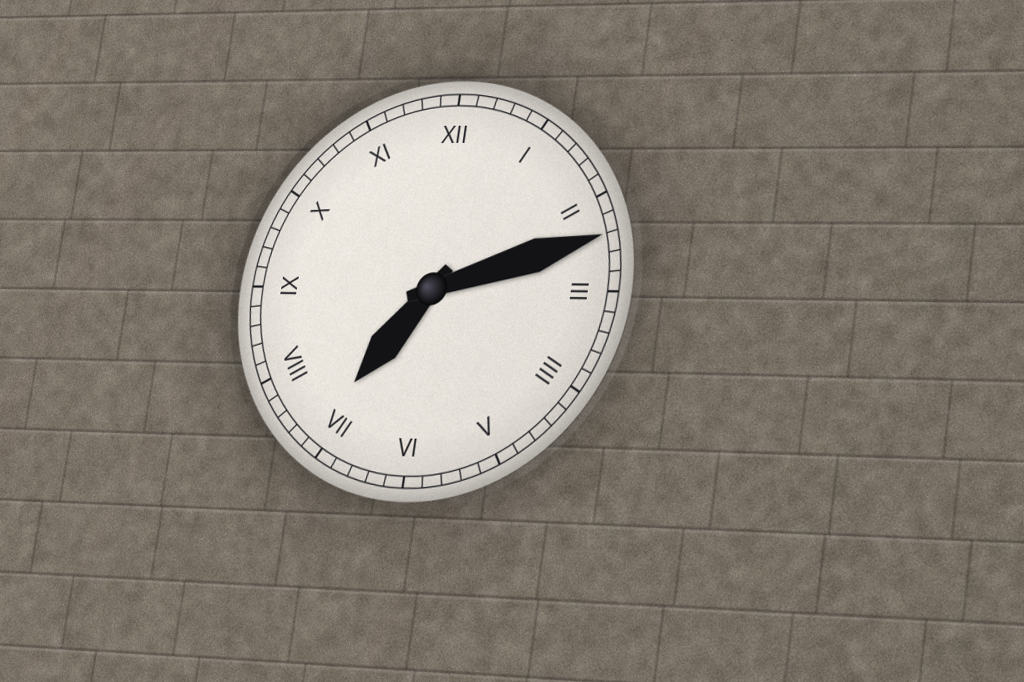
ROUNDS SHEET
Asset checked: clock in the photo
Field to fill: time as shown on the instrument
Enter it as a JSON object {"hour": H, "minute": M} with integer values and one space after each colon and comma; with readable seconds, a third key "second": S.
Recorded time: {"hour": 7, "minute": 12}
